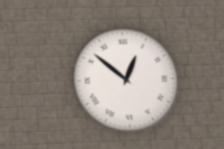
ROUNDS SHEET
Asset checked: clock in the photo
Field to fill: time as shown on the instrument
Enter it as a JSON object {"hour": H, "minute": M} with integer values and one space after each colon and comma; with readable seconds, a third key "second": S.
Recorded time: {"hour": 12, "minute": 52}
